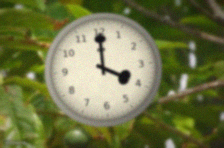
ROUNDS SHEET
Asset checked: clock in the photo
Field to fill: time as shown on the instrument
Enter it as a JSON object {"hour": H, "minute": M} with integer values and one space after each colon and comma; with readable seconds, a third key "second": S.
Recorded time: {"hour": 4, "minute": 0}
